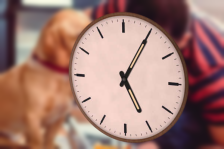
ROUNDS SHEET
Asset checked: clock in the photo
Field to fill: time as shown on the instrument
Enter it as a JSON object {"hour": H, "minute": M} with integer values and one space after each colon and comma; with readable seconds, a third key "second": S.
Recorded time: {"hour": 5, "minute": 5}
